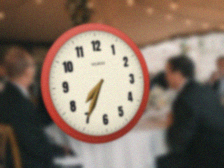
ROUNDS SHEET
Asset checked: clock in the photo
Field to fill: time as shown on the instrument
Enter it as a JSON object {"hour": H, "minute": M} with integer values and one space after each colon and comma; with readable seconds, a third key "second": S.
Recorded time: {"hour": 7, "minute": 35}
